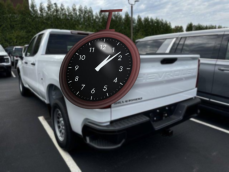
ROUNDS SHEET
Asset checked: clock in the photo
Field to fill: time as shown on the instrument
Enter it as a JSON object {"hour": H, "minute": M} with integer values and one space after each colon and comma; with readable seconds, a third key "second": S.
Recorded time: {"hour": 1, "minute": 8}
